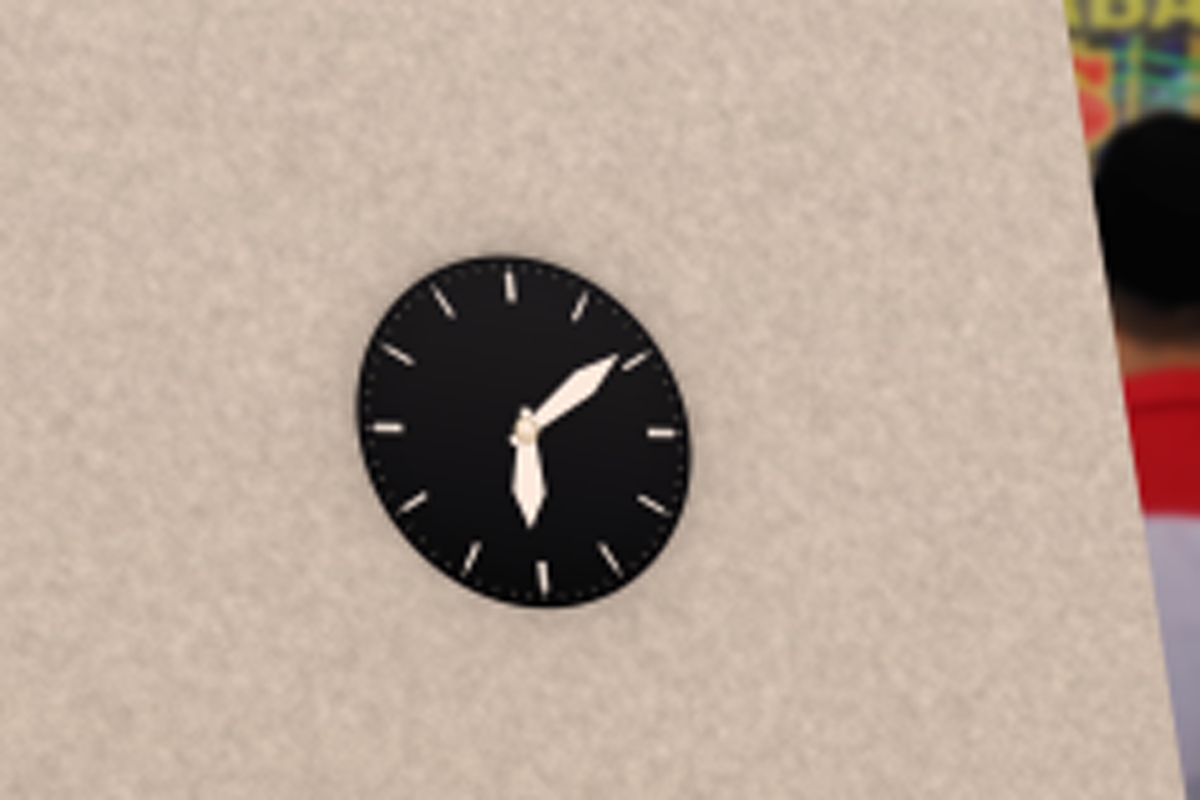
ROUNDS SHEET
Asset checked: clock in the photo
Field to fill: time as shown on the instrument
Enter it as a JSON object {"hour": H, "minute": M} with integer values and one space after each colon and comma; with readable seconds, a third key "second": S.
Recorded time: {"hour": 6, "minute": 9}
